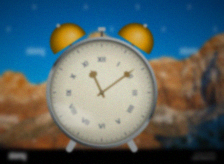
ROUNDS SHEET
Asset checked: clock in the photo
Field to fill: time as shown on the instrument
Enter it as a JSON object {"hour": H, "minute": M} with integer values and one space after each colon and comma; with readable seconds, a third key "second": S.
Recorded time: {"hour": 11, "minute": 9}
